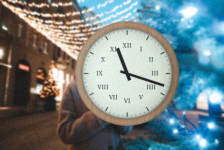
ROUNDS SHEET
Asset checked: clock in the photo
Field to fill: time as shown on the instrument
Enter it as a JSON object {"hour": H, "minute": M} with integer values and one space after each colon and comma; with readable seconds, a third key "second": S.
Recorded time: {"hour": 11, "minute": 18}
